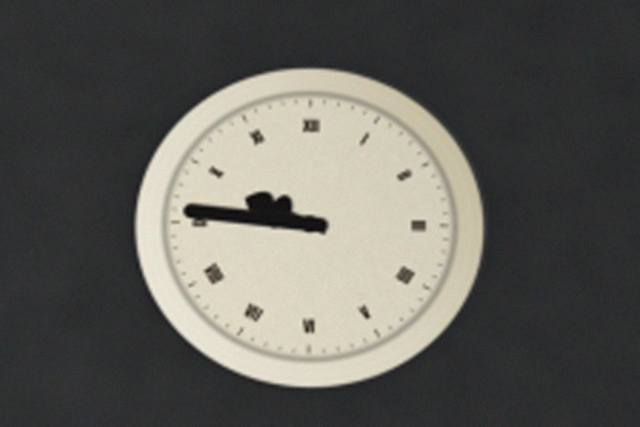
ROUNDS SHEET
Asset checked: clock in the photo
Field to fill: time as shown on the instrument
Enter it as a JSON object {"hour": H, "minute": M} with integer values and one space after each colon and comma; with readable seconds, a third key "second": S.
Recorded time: {"hour": 9, "minute": 46}
